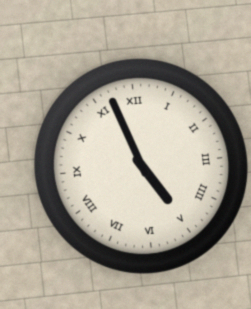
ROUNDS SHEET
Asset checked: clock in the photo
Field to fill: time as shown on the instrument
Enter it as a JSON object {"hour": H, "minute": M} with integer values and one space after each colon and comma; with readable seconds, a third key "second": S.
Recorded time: {"hour": 4, "minute": 57}
